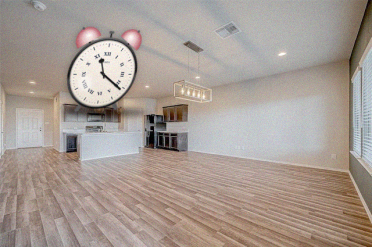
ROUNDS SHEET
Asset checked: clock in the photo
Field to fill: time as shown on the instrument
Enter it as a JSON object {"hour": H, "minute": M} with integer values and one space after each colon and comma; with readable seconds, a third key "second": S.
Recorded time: {"hour": 11, "minute": 21}
